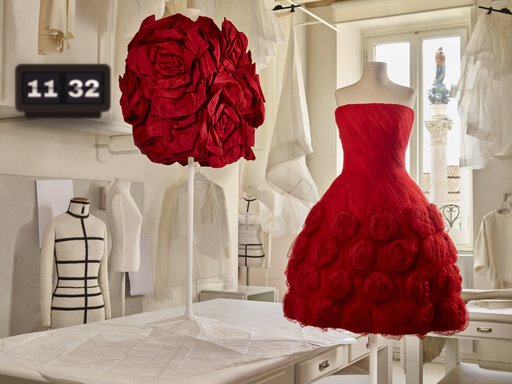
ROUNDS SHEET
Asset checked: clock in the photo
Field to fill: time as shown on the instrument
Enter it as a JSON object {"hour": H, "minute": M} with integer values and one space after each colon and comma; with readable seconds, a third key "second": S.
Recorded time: {"hour": 11, "minute": 32}
